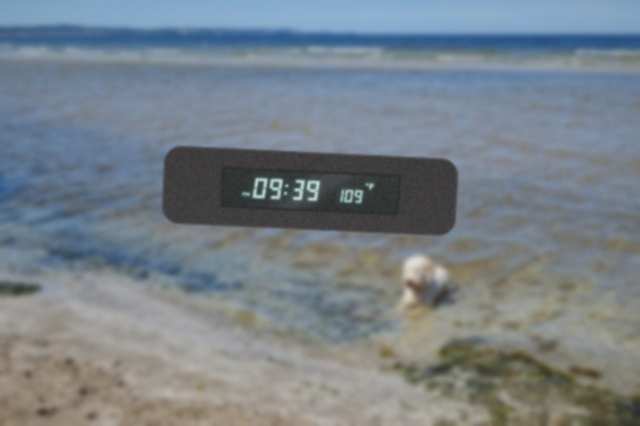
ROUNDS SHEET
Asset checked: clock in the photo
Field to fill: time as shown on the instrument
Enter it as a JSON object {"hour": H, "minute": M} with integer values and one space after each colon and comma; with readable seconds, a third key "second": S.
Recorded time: {"hour": 9, "minute": 39}
